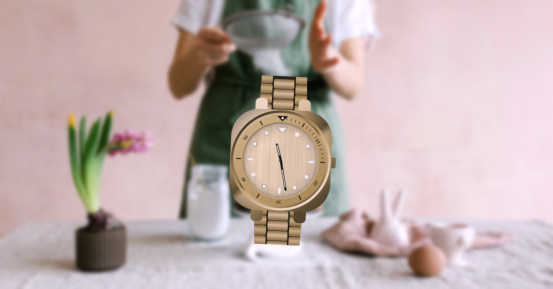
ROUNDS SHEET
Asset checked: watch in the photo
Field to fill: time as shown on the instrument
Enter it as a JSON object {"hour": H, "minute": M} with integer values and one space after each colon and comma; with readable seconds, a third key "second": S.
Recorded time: {"hour": 11, "minute": 28}
